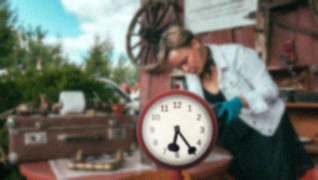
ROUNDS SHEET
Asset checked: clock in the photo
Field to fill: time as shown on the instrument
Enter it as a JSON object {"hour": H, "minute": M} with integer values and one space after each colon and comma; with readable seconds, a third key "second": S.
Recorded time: {"hour": 6, "minute": 24}
